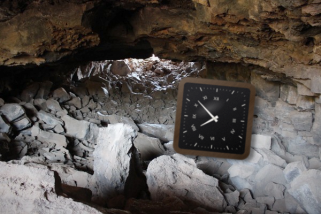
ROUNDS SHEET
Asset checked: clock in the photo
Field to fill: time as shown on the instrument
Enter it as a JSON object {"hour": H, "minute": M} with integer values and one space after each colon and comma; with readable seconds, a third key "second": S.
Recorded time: {"hour": 7, "minute": 52}
